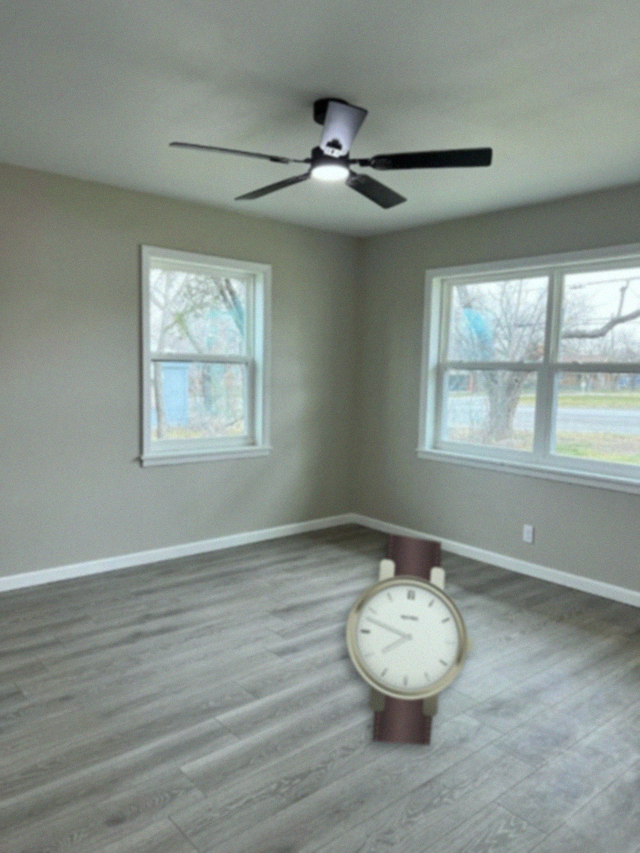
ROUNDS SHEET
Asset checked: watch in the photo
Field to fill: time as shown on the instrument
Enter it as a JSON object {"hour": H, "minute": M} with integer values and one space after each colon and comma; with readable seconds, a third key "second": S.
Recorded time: {"hour": 7, "minute": 48}
